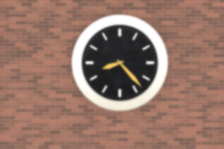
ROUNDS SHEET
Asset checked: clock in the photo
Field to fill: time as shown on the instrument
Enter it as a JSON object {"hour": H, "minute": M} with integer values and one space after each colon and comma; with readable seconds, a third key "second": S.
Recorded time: {"hour": 8, "minute": 23}
